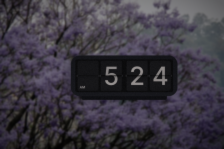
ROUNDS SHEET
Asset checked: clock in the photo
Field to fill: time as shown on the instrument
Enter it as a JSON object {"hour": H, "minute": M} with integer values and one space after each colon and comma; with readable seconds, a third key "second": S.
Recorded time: {"hour": 5, "minute": 24}
